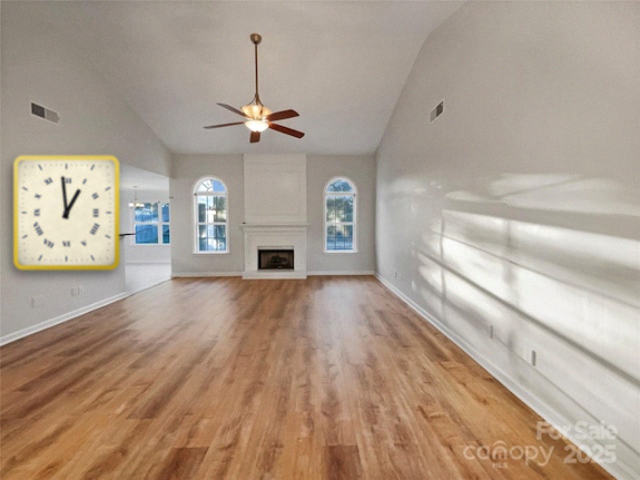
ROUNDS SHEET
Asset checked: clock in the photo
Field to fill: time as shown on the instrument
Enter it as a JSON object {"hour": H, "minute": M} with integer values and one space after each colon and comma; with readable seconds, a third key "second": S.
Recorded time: {"hour": 12, "minute": 59}
